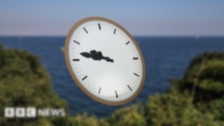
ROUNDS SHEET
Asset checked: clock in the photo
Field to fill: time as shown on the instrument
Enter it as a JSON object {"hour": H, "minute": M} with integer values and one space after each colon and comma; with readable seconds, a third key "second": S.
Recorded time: {"hour": 9, "minute": 47}
